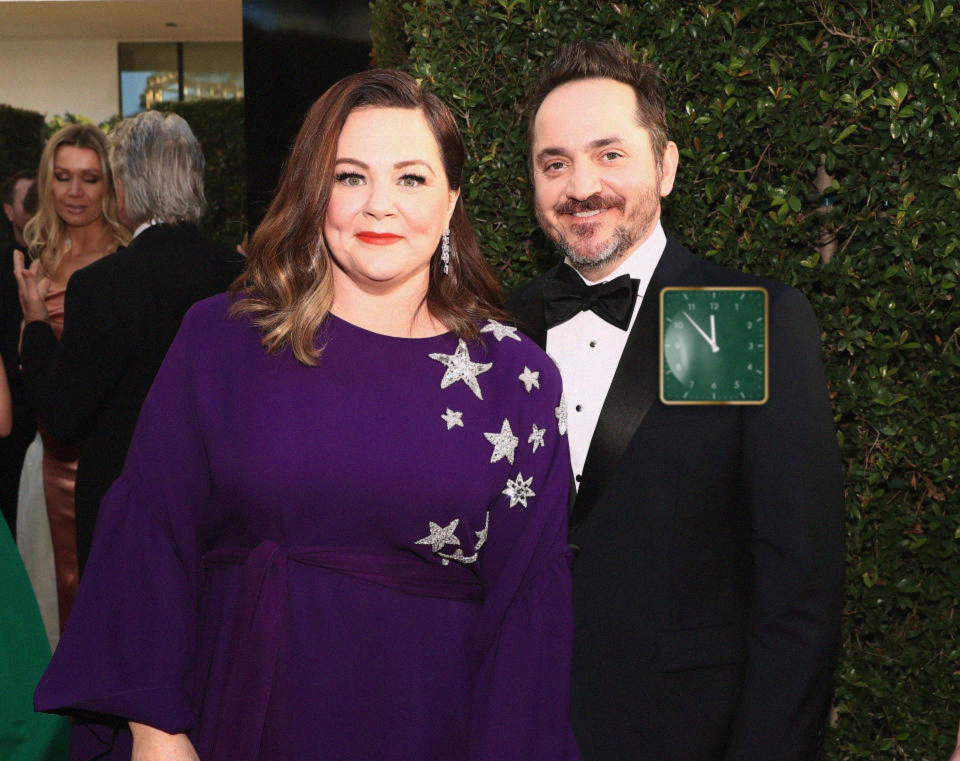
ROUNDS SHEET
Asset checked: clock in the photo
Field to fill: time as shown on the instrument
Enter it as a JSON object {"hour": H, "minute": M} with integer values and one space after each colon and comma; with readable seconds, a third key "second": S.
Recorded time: {"hour": 11, "minute": 53}
